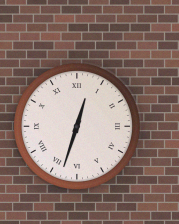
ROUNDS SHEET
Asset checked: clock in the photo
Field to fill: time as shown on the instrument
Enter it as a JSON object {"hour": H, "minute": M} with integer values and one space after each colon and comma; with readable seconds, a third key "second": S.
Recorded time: {"hour": 12, "minute": 33}
